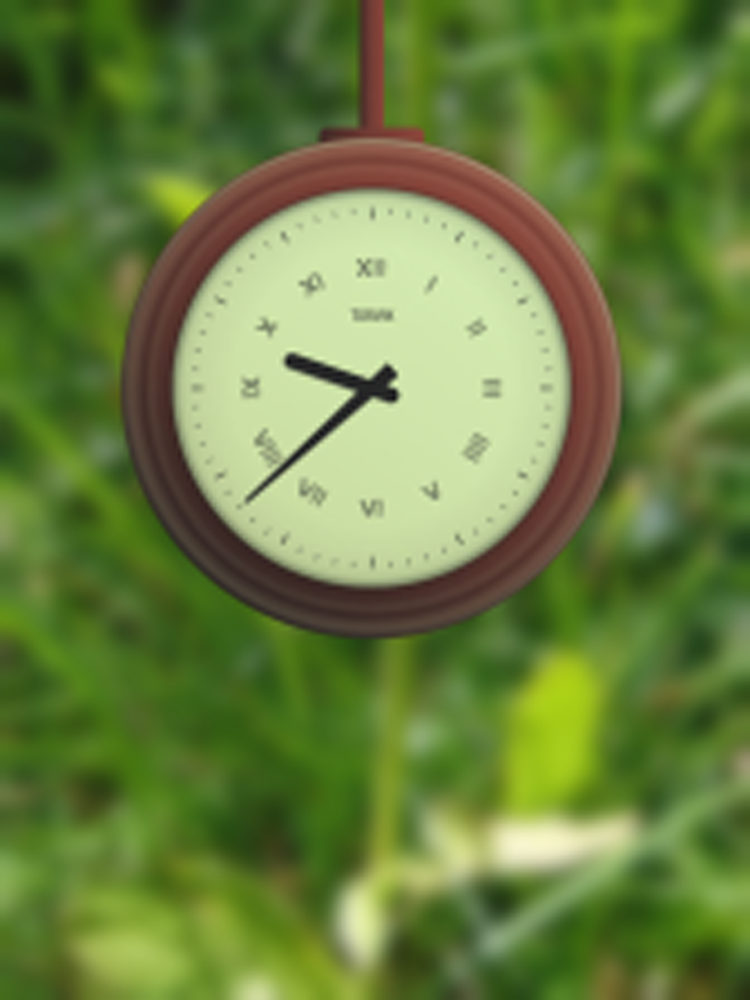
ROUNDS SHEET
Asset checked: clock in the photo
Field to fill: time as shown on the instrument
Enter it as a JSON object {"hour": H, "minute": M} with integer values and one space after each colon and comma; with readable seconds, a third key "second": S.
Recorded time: {"hour": 9, "minute": 38}
